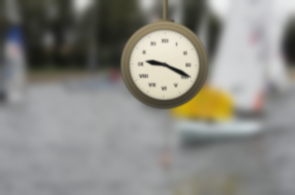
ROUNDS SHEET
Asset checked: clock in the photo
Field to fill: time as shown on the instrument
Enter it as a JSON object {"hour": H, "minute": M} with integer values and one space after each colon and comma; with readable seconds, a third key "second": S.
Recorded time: {"hour": 9, "minute": 19}
